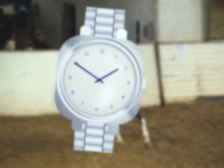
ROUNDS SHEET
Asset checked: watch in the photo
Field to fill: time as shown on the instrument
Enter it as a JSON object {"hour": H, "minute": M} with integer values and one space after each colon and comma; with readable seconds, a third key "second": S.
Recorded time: {"hour": 1, "minute": 50}
